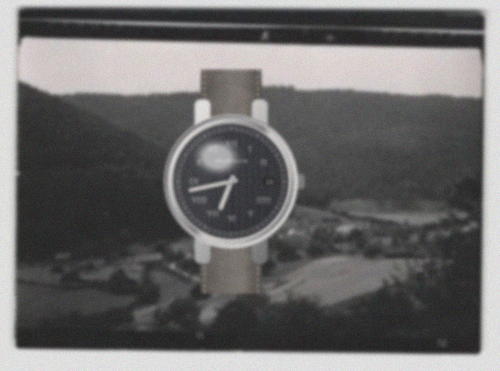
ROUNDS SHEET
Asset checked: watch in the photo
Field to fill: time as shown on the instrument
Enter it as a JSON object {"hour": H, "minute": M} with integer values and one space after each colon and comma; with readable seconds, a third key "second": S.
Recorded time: {"hour": 6, "minute": 43}
